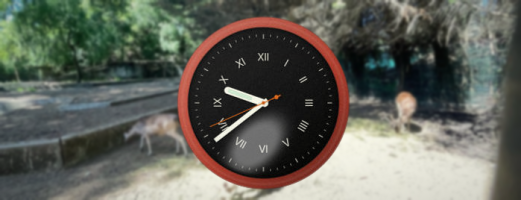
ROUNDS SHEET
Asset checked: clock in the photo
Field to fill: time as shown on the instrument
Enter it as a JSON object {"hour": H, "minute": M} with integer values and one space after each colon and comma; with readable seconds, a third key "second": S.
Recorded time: {"hour": 9, "minute": 38, "second": 41}
